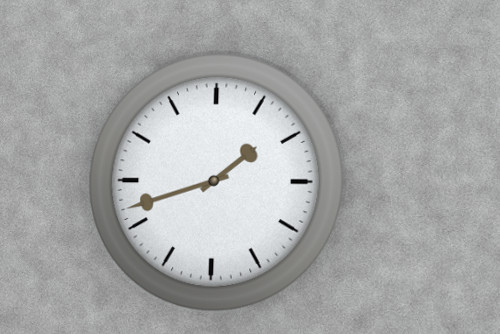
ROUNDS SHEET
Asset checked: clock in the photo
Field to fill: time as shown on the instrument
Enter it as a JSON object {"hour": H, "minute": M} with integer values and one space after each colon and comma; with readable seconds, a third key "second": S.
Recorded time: {"hour": 1, "minute": 42}
